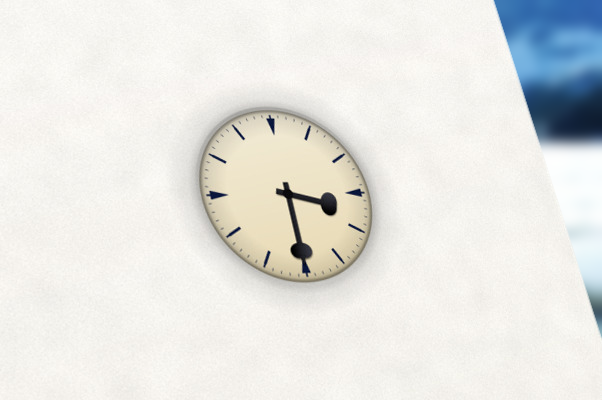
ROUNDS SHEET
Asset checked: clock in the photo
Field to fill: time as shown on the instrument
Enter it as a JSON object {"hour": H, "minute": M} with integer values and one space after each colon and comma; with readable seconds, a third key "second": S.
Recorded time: {"hour": 3, "minute": 30}
